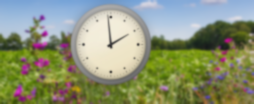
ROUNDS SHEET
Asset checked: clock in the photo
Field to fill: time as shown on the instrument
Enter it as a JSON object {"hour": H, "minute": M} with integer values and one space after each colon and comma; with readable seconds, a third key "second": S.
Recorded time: {"hour": 1, "minute": 59}
